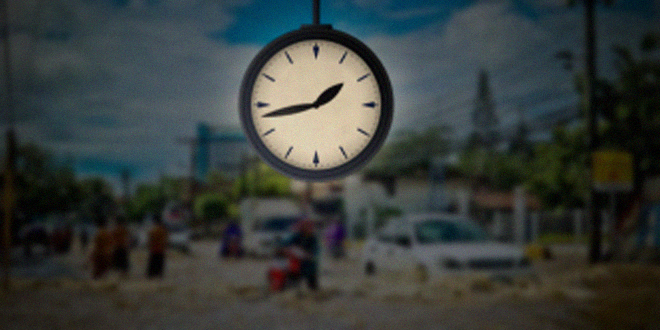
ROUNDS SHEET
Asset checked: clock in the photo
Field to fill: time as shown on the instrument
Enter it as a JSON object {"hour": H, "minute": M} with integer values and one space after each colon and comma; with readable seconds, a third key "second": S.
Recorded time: {"hour": 1, "minute": 43}
